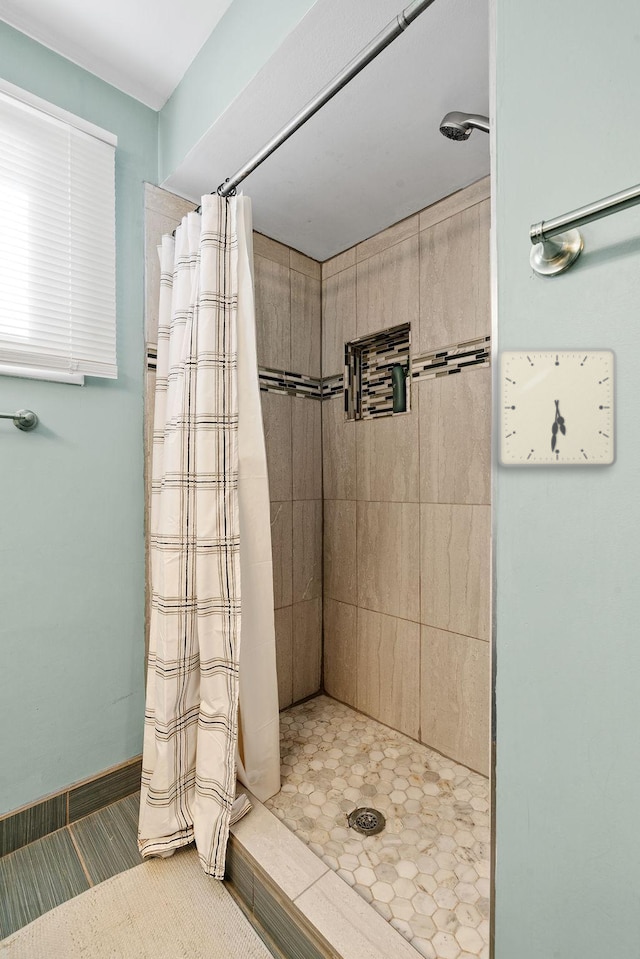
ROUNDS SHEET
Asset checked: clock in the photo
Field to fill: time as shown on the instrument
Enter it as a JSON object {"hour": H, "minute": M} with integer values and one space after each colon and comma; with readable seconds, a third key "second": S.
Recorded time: {"hour": 5, "minute": 31}
